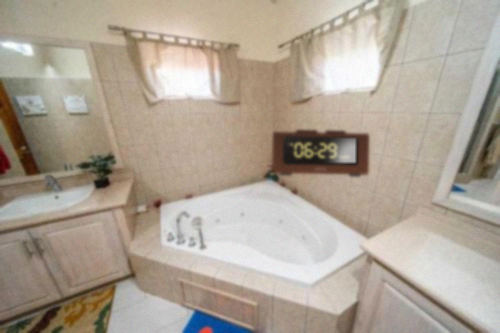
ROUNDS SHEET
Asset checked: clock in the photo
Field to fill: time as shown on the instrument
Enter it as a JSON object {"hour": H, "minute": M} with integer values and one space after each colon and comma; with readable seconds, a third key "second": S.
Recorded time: {"hour": 6, "minute": 29}
